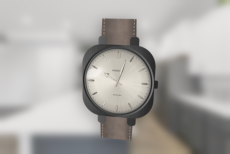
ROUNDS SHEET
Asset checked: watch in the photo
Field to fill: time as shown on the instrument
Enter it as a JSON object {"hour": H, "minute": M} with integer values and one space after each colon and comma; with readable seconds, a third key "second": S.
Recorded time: {"hour": 10, "minute": 3}
